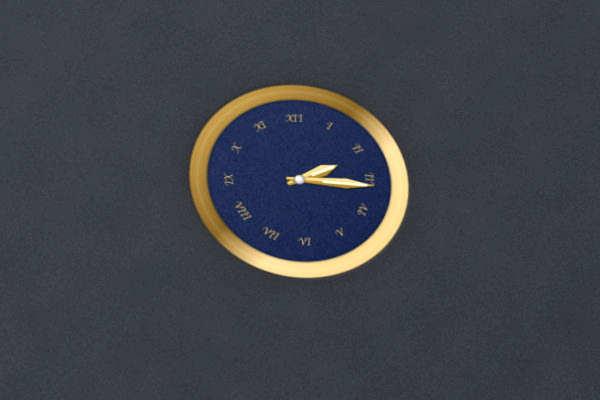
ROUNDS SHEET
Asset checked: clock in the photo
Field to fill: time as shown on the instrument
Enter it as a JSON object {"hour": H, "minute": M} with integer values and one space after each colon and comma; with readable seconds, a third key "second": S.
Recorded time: {"hour": 2, "minute": 16}
